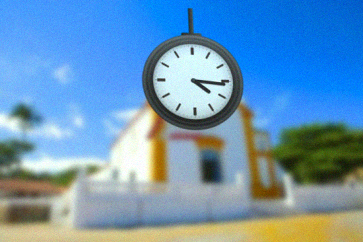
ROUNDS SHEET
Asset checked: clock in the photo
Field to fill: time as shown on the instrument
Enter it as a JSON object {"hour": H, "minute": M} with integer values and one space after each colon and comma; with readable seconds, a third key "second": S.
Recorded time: {"hour": 4, "minute": 16}
